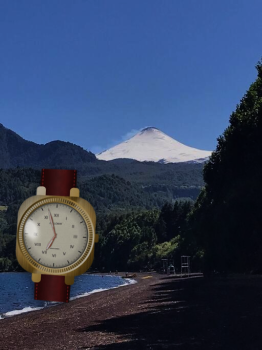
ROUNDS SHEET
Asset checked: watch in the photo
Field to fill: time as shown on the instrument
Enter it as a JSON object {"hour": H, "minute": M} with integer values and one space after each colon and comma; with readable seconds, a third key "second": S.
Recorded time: {"hour": 6, "minute": 57}
